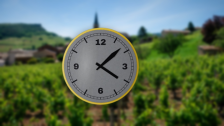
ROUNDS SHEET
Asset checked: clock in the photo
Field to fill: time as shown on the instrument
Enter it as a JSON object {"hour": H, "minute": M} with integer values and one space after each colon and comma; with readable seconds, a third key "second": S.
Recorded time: {"hour": 4, "minute": 8}
